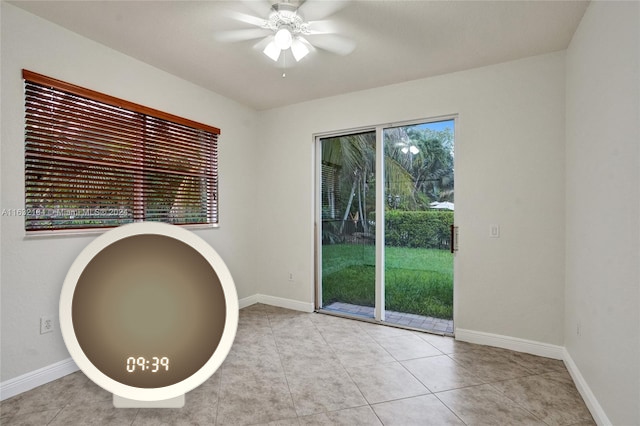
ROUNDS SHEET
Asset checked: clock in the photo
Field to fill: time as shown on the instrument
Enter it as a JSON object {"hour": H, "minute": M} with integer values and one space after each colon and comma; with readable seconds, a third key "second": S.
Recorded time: {"hour": 9, "minute": 39}
